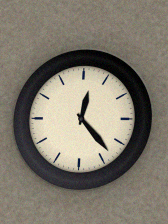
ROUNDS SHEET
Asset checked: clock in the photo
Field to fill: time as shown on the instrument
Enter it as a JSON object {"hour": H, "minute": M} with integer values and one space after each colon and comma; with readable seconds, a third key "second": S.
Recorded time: {"hour": 12, "minute": 23}
